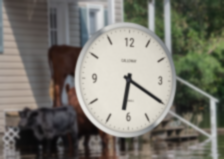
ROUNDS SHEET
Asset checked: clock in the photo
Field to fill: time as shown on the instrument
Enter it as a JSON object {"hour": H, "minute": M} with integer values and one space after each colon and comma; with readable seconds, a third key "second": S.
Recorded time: {"hour": 6, "minute": 20}
